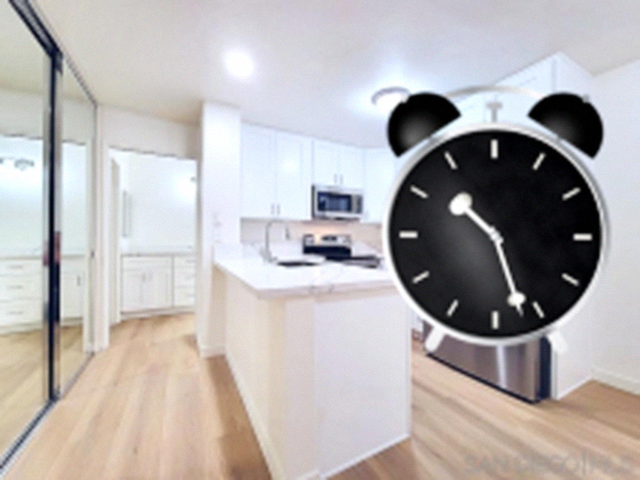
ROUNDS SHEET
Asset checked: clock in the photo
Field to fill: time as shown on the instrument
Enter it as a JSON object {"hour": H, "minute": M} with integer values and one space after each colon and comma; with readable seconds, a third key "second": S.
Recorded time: {"hour": 10, "minute": 27}
